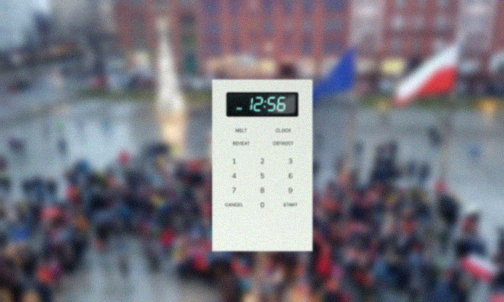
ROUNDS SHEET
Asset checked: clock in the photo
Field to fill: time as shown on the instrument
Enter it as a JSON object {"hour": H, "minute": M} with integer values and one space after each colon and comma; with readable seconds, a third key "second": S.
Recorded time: {"hour": 12, "minute": 56}
